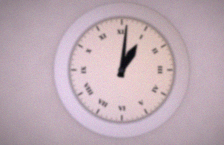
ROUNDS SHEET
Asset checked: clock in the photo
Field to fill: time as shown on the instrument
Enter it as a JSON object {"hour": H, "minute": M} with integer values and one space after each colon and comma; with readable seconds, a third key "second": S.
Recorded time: {"hour": 1, "minute": 1}
